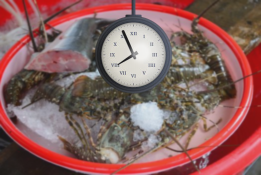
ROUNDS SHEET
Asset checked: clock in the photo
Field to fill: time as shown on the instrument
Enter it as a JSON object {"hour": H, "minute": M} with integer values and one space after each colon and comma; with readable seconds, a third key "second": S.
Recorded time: {"hour": 7, "minute": 56}
